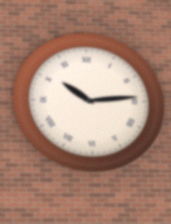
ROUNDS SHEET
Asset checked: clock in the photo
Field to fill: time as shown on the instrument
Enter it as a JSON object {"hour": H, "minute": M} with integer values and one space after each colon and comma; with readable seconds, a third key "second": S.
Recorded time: {"hour": 10, "minute": 14}
